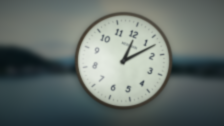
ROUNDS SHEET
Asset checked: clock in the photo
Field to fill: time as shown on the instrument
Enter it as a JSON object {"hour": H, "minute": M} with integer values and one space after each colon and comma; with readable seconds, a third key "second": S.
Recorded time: {"hour": 12, "minute": 7}
